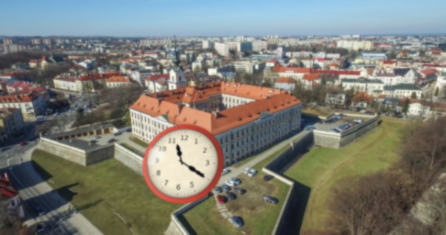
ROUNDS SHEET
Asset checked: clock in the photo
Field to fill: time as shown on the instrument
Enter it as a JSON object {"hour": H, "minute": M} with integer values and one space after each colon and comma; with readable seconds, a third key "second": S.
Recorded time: {"hour": 11, "minute": 20}
